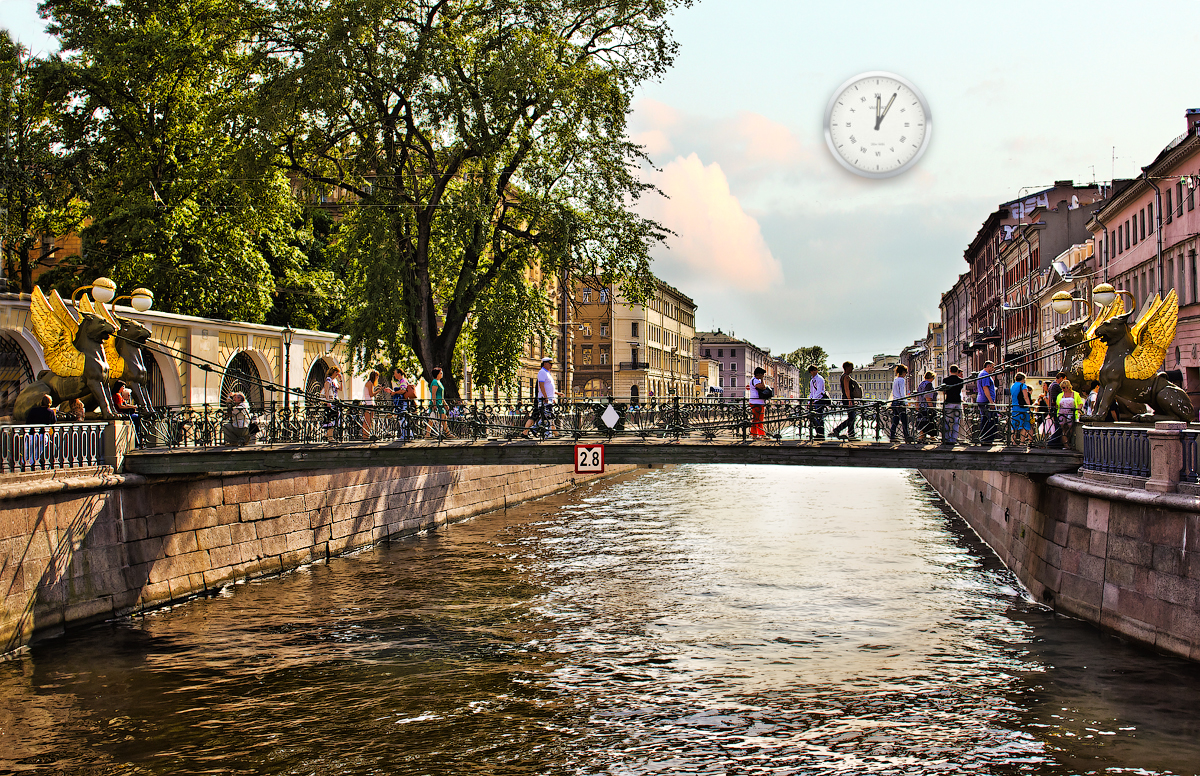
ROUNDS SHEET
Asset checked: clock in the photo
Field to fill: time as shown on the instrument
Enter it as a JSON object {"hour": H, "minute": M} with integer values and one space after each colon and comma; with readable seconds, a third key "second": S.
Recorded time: {"hour": 12, "minute": 5}
